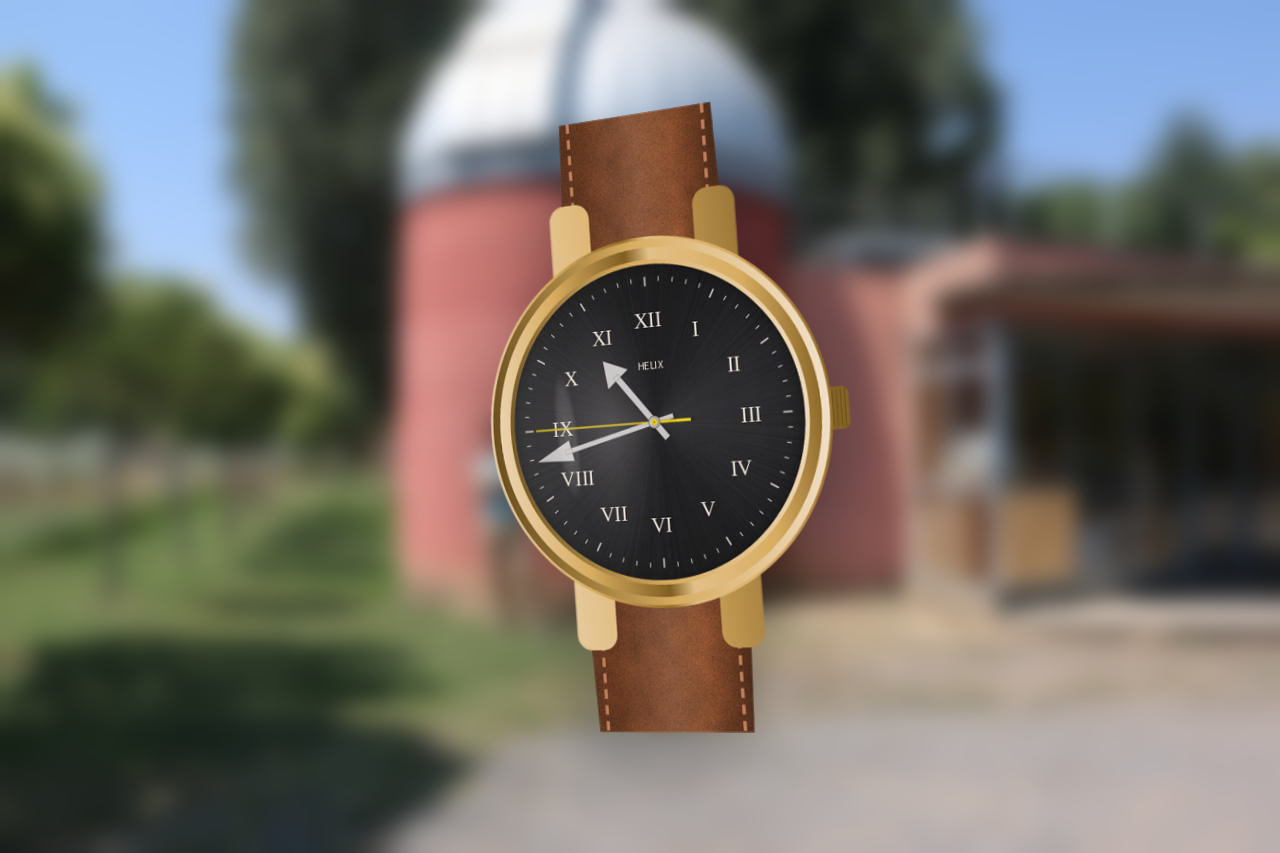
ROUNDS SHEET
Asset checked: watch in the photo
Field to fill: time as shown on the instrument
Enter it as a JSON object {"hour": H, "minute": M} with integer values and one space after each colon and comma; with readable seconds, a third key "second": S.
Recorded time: {"hour": 10, "minute": 42, "second": 45}
